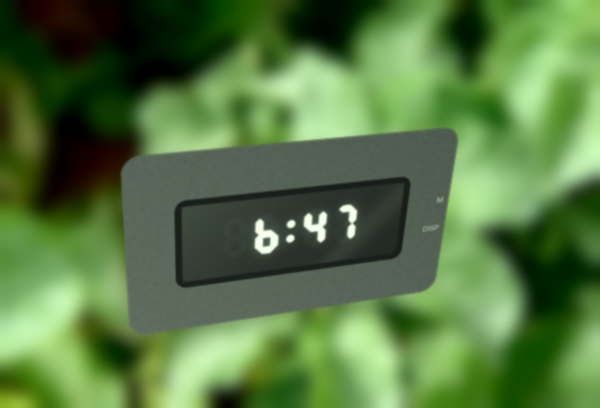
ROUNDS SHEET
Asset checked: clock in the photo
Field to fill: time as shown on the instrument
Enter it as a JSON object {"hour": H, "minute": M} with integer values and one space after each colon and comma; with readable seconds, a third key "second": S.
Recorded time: {"hour": 6, "minute": 47}
